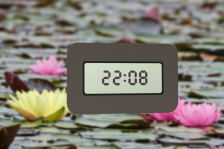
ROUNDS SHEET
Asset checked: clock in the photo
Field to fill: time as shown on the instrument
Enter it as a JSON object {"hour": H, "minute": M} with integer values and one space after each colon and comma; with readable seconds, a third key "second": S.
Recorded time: {"hour": 22, "minute": 8}
